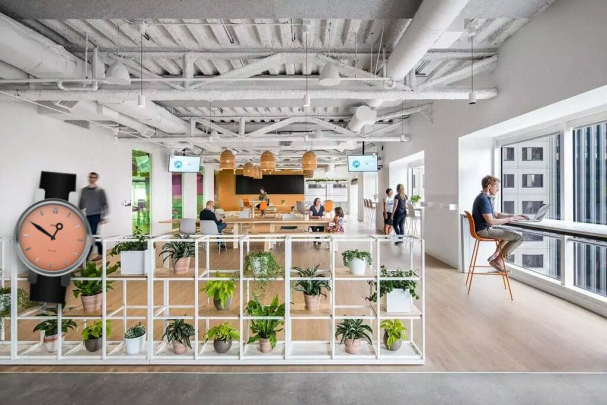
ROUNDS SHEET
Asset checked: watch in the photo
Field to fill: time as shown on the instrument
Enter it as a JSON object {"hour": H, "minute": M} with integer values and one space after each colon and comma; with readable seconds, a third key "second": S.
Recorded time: {"hour": 12, "minute": 50}
